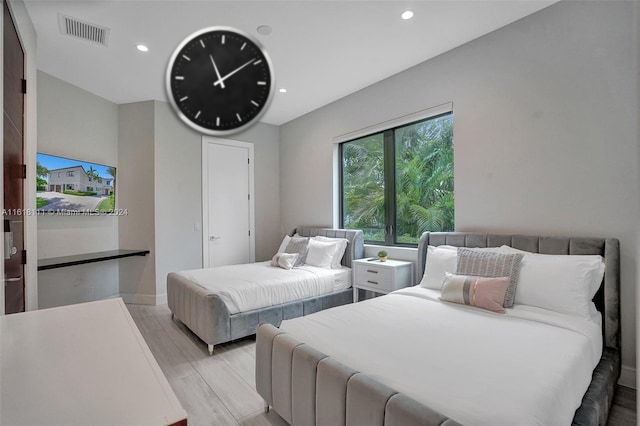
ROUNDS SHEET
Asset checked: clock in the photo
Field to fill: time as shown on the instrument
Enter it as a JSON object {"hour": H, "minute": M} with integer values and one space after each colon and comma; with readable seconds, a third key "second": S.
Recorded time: {"hour": 11, "minute": 9}
